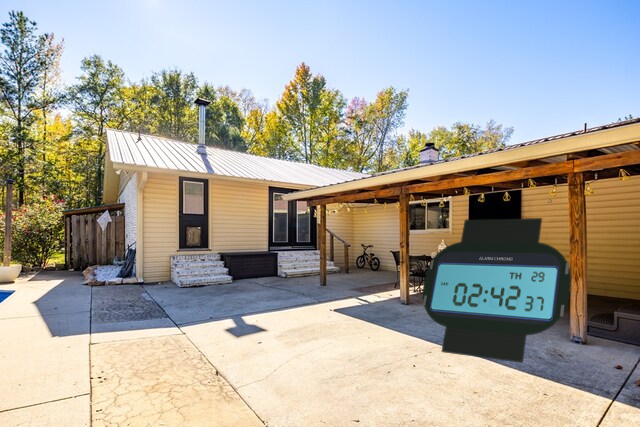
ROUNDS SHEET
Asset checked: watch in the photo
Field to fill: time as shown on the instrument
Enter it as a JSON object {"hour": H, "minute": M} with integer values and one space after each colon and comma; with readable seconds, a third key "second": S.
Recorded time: {"hour": 2, "minute": 42, "second": 37}
